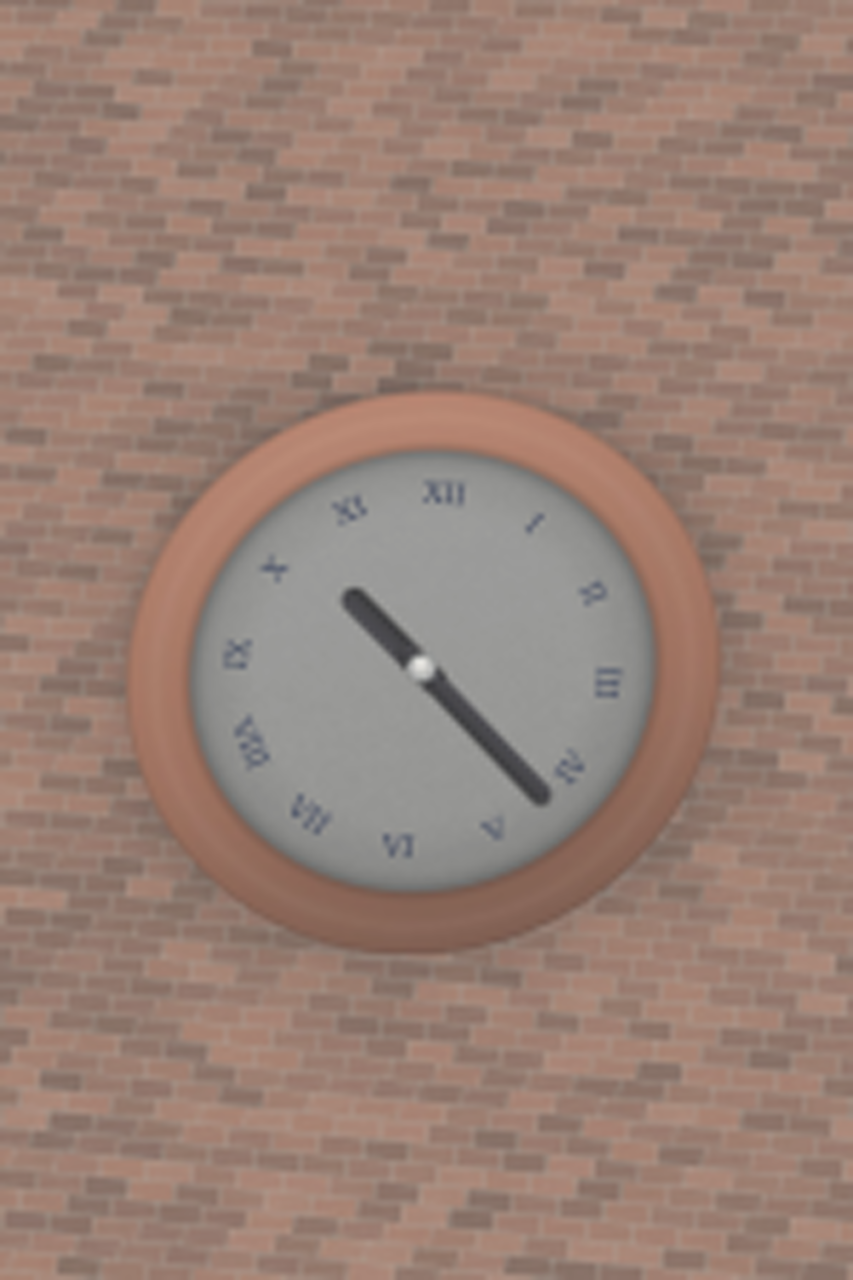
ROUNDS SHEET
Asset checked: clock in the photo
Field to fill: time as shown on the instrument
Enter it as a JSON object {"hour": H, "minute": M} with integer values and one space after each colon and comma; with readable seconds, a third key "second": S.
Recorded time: {"hour": 10, "minute": 22}
